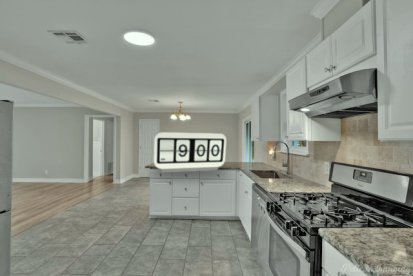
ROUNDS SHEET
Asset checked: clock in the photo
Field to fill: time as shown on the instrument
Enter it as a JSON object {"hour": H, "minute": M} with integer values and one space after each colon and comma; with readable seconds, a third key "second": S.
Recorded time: {"hour": 9, "minute": 0}
